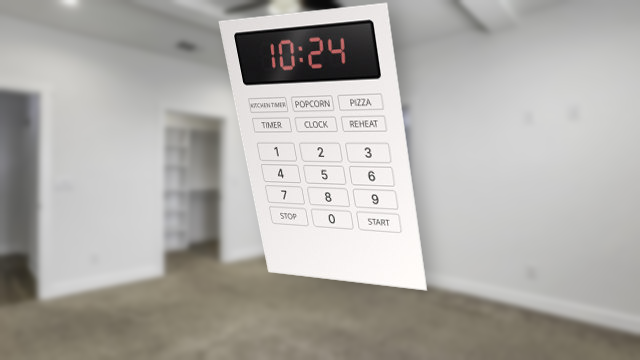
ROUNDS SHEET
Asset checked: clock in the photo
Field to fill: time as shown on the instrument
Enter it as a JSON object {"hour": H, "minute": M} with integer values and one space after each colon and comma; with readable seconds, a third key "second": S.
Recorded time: {"hour": 10, "minute": 24}
